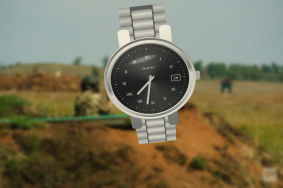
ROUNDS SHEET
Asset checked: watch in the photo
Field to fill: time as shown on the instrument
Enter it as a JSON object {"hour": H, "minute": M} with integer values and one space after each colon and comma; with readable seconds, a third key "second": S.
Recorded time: {"hour": 7, "minute": 32}
